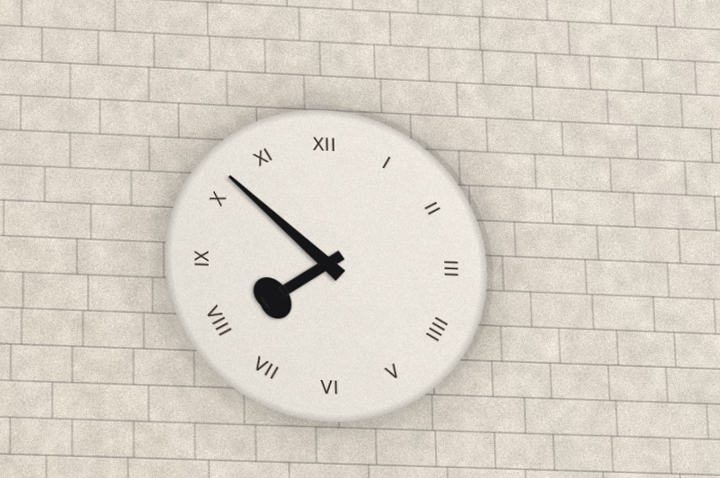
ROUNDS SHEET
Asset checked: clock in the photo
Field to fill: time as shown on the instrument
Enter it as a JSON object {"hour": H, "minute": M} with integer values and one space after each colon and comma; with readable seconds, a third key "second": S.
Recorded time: {"hour": 7, "minute": 52}
